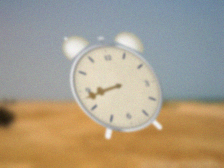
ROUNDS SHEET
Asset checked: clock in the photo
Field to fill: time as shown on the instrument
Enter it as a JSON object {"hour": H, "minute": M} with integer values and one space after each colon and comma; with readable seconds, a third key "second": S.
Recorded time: {"hour": 8, "minute": 43}
